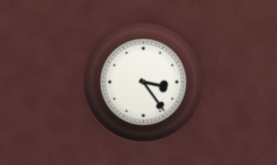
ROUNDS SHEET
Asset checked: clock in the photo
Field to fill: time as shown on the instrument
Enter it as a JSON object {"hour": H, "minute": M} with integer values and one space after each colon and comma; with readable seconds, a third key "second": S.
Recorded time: {"hour": 3, "minute": 24}
